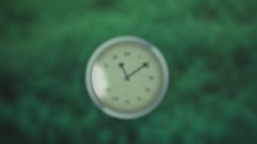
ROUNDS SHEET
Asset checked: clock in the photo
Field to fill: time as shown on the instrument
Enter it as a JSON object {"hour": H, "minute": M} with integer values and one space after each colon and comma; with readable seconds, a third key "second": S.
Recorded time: {"hour": 11, "minute": 9}
